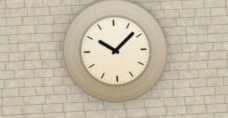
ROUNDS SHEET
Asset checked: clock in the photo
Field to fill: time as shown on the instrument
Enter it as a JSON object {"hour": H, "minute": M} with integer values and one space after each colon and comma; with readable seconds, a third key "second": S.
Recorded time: {"hour": 10, "minute": 8}
